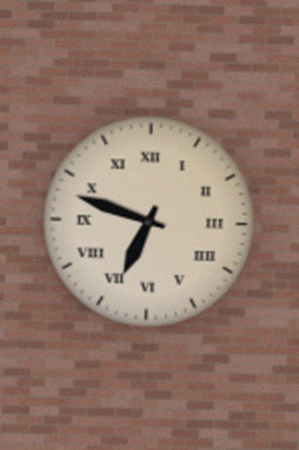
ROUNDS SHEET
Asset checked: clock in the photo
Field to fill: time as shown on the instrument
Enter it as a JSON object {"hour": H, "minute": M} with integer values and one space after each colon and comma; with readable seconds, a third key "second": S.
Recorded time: {"hour": 6, "minute": 48}
